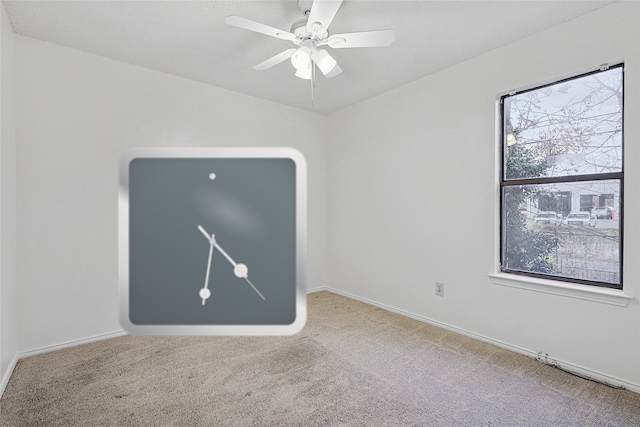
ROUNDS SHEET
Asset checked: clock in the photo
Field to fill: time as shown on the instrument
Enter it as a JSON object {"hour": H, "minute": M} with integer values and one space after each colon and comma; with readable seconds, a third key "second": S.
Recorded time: {"hour": 4, "minute": 31, "second": 23}
